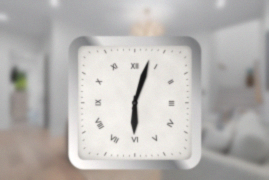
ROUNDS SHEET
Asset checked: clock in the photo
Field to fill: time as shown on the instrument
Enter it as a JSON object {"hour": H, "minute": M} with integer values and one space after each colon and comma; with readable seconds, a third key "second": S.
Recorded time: {"hour": 6, "minute": 3}
